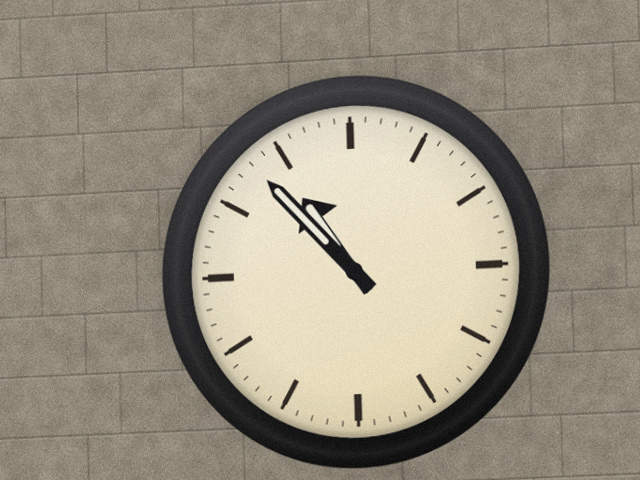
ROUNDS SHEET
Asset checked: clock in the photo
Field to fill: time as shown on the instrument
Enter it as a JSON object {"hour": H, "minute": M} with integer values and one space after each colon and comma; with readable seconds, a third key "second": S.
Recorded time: {"hour": 10, "minute": 53}
